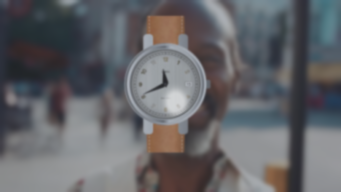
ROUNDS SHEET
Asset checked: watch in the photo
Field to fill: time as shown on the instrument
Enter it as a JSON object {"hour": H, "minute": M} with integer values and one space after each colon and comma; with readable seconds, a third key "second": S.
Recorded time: {"hour": 11, "minute": 41}
